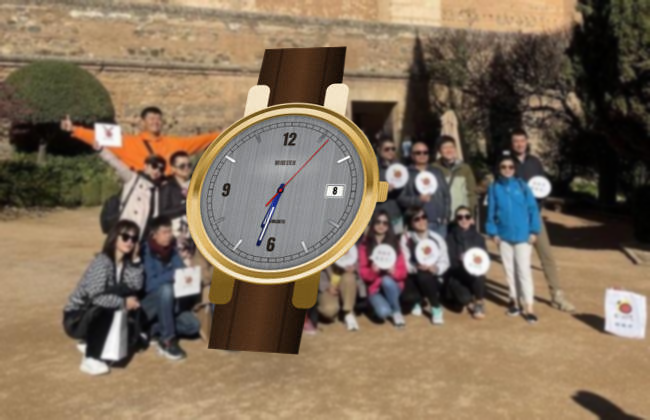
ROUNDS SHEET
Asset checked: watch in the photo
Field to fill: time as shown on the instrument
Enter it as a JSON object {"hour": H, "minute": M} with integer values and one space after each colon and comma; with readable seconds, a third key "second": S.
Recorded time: {"hour": 6, "minute": 32, "second": 6}
